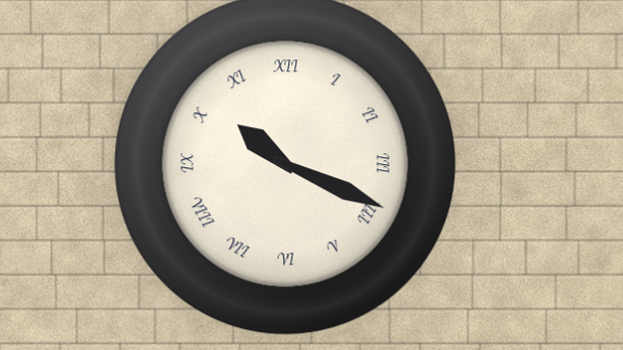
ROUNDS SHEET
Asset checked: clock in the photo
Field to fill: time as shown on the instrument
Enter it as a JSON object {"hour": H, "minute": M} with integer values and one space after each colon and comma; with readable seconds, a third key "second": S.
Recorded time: {"hour": 10, "minute": 19}
